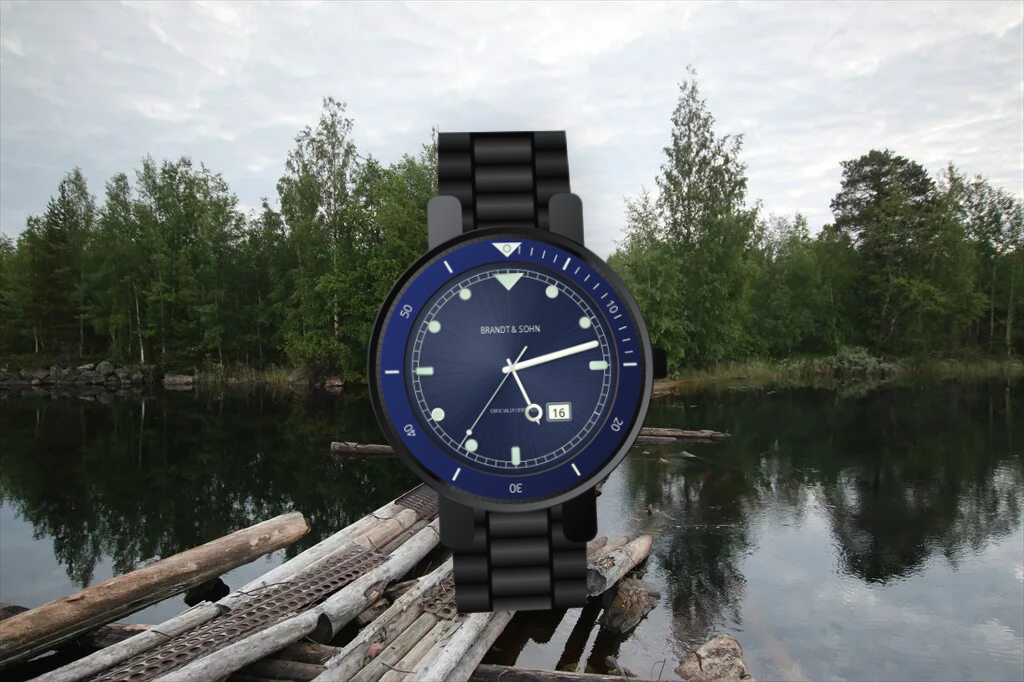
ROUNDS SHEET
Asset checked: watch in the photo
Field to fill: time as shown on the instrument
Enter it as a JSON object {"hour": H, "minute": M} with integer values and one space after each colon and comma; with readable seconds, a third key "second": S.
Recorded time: {"hour": 5, "minute": 12, "second": 36}
